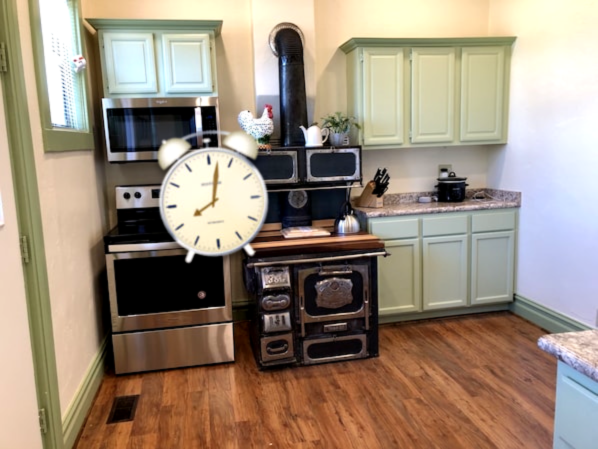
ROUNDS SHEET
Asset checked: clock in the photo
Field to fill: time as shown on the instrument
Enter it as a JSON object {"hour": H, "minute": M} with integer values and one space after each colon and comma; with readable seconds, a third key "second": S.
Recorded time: {"hour": 8, "minute": 2}
